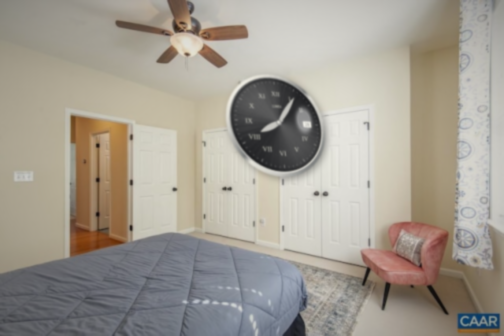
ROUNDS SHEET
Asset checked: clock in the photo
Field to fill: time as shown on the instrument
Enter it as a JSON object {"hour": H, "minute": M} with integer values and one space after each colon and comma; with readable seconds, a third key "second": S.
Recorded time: {"hour": 8, "minute": 6}
